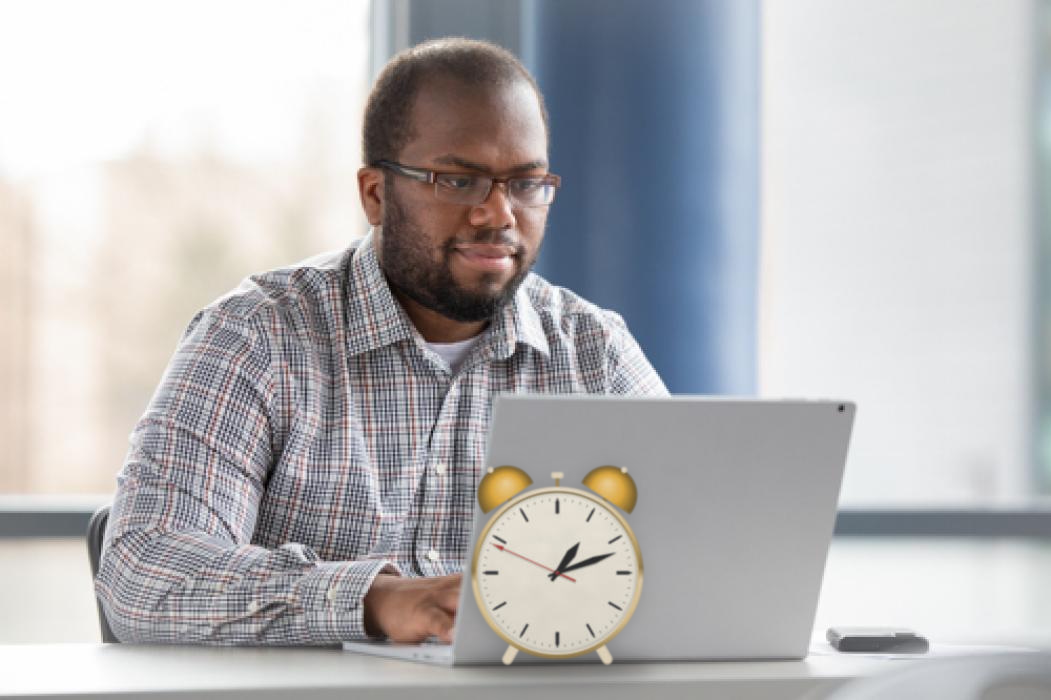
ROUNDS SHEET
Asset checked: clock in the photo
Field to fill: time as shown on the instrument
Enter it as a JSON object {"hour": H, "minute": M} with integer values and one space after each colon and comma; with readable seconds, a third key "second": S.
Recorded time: {"hour": 1, "minute": 11, "second": 49}
